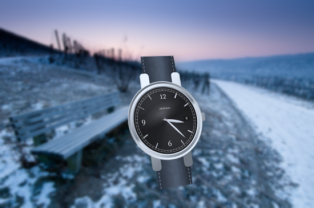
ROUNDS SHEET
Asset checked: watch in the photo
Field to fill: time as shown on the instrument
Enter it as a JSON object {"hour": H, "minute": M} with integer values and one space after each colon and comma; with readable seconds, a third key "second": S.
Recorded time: {"hour": 3, "minute": 23}
